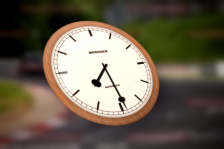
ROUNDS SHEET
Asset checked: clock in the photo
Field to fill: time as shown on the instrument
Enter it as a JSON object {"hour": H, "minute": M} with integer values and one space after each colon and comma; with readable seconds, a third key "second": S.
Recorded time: {"hour": 7, "minute": 29}
